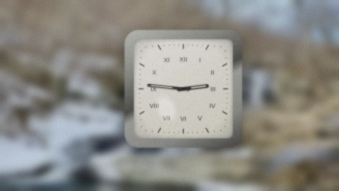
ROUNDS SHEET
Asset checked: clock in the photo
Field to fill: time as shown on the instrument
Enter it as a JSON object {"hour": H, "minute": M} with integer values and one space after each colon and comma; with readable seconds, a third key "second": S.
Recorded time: {"hour": 2, "minute": 46}
